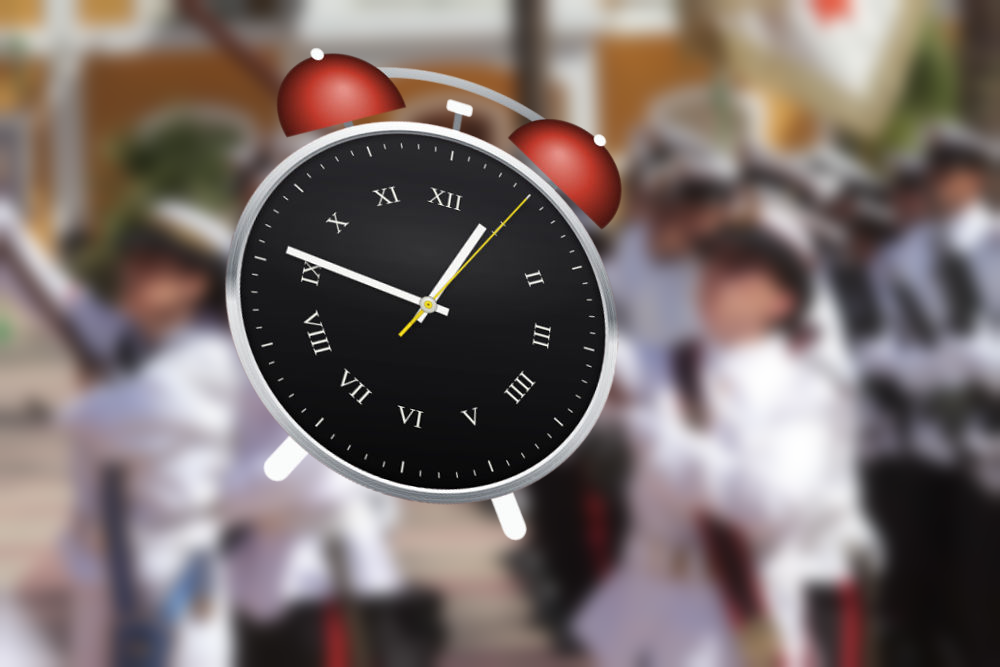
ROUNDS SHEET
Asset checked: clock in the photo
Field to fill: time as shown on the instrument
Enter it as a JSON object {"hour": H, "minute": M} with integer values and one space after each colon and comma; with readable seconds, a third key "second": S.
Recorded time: {"hour": 12, "minute": 46, "second": 5}
